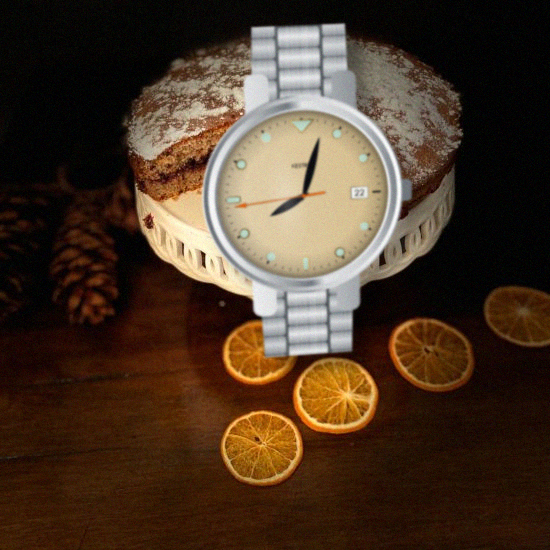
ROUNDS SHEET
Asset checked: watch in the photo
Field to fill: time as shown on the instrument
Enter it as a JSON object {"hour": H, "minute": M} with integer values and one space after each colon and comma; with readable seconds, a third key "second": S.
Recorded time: {"hour": 8, "minute": 2, "second": 44}
